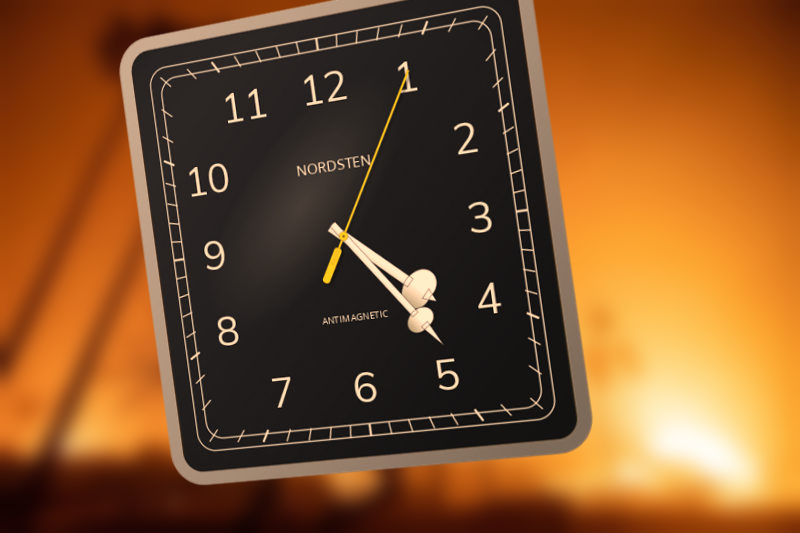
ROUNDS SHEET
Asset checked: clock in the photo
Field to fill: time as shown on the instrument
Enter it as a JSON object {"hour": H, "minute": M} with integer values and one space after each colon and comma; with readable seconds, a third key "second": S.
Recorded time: {"hour": 4, "minute": 24, "second": 5}
